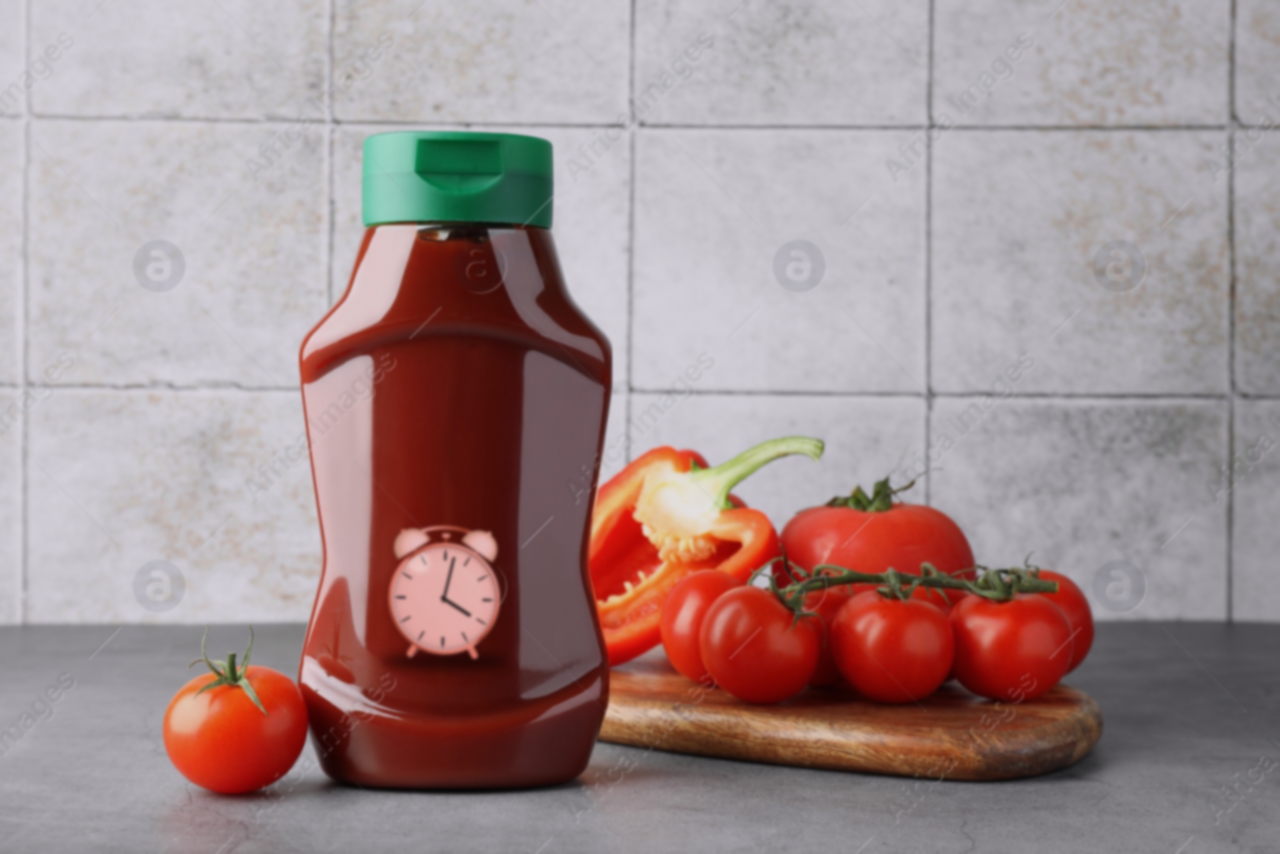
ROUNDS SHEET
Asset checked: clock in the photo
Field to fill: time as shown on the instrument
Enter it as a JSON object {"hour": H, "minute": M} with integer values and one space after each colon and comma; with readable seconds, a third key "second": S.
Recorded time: {"hour": 4, "minute": 2}
